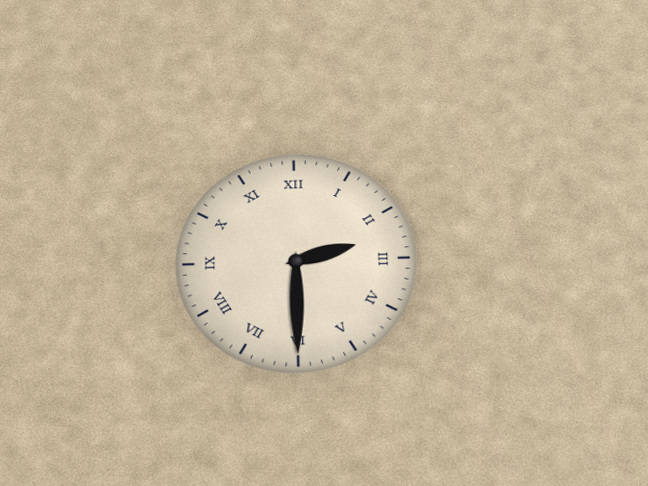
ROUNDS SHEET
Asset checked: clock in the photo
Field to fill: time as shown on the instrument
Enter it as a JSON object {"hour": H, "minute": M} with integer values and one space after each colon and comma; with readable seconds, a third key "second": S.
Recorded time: {"hour": 2, "minute": 30}
